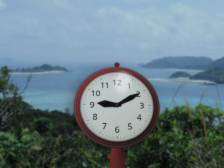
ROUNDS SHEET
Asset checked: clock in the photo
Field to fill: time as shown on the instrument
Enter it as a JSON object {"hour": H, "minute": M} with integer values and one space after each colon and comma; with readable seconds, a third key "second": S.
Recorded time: {"hour": 9, "minute": 10}
